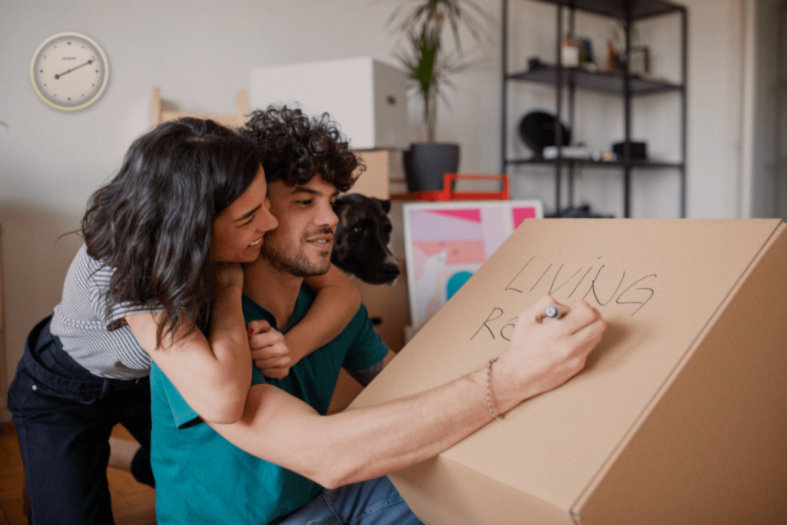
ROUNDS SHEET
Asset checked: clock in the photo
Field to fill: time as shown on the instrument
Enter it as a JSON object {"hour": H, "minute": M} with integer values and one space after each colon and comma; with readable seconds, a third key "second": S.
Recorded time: {"hour": 8, "minute": 11}
